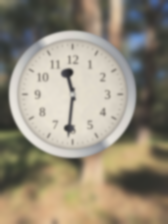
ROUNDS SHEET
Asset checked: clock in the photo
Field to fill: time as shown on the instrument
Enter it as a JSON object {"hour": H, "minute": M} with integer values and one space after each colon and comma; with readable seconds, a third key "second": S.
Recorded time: {"hour": 11, "minute": 31}
